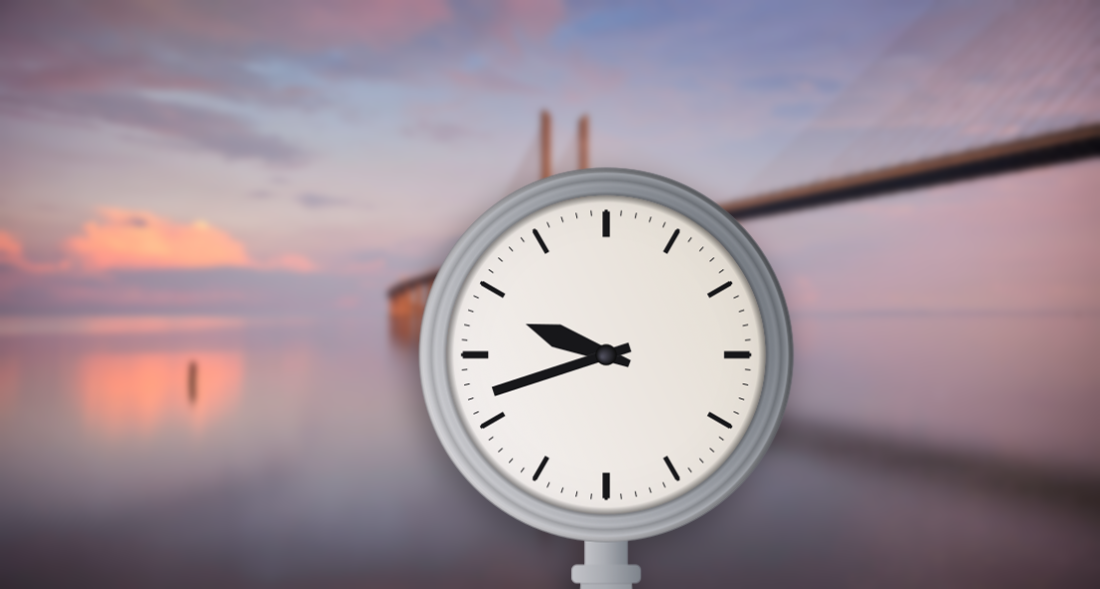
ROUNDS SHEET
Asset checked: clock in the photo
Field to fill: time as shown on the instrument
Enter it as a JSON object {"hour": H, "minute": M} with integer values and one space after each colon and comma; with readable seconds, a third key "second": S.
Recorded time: {"hour": 9, "minute": 42}
